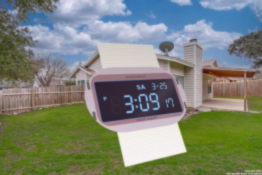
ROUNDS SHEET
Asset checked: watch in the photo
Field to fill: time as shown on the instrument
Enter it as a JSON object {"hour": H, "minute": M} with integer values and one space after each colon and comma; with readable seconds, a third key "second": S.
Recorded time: {"hour": 3, "minute": 9, "second": 17}
